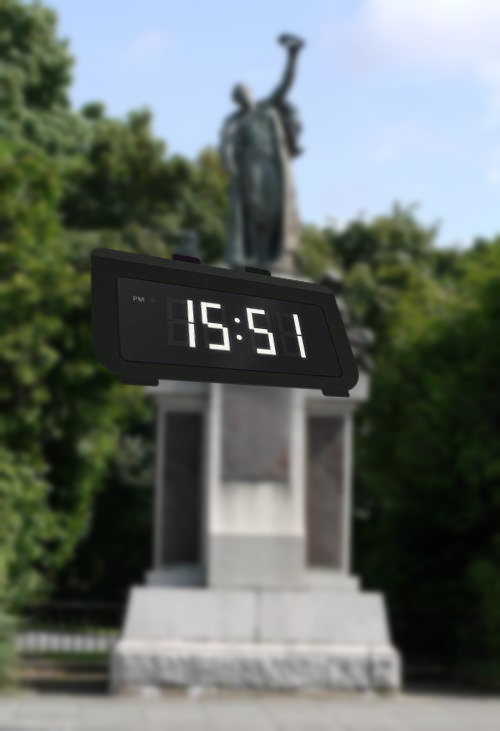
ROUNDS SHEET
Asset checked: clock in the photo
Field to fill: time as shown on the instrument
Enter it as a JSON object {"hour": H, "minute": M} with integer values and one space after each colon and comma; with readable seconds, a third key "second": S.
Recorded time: {"hour": 15, "minute": 51}
